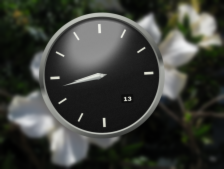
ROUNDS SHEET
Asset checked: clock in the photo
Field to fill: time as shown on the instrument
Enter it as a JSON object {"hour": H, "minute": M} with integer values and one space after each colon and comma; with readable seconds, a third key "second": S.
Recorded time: {"hour": 8, "minute": 43}
